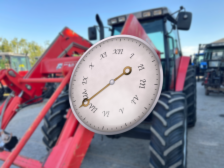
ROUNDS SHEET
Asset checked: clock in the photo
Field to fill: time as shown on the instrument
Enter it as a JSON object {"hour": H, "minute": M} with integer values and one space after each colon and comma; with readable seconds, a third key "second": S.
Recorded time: {"hour": 1, "minute": 38}
